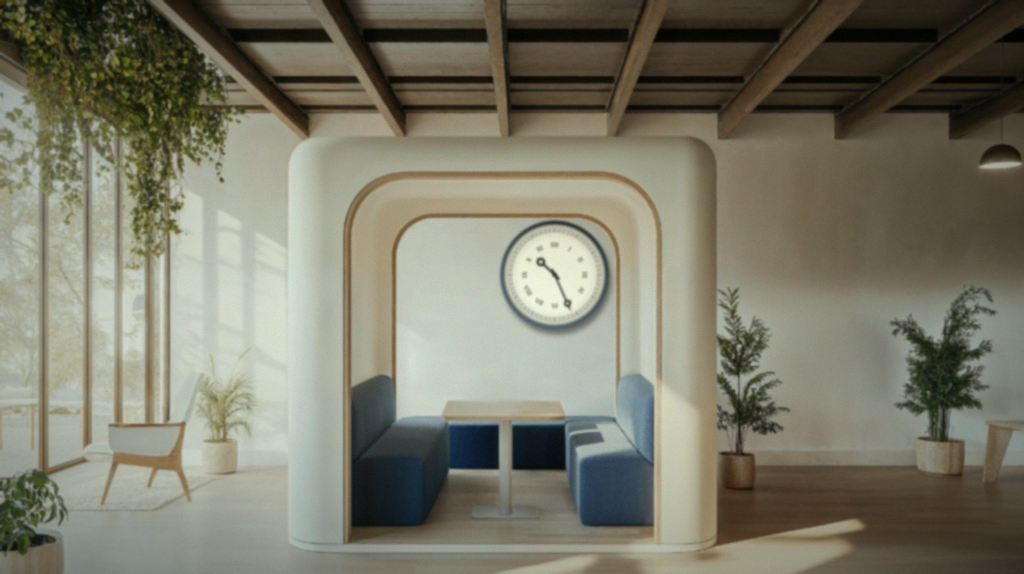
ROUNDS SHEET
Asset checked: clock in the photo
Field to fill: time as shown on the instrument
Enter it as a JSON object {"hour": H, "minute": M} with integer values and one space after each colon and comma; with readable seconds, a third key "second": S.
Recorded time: {"hour": 10, "minute": 26}
